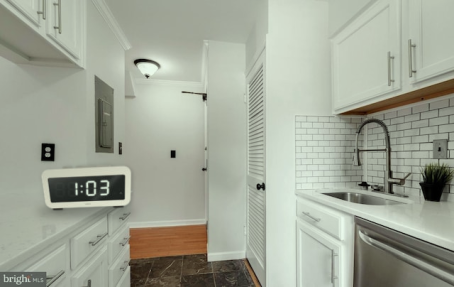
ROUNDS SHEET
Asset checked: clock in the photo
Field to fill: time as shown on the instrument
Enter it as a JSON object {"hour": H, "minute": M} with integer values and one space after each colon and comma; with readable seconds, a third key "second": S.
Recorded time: {"hour": 1, "minute": 3}
